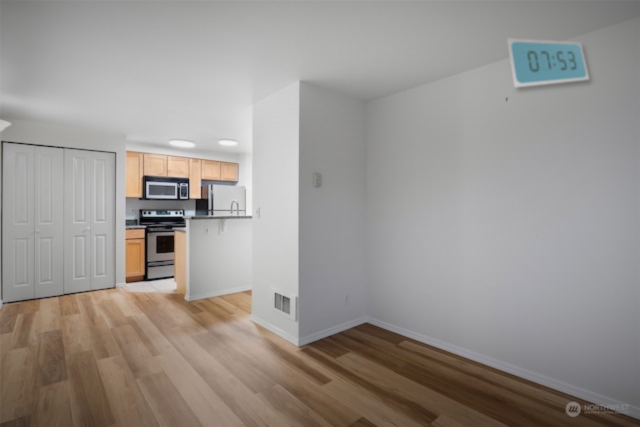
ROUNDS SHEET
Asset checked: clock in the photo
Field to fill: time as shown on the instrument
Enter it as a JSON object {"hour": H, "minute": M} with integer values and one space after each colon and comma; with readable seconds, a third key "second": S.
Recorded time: {"hour": 7, "minute": 53}
